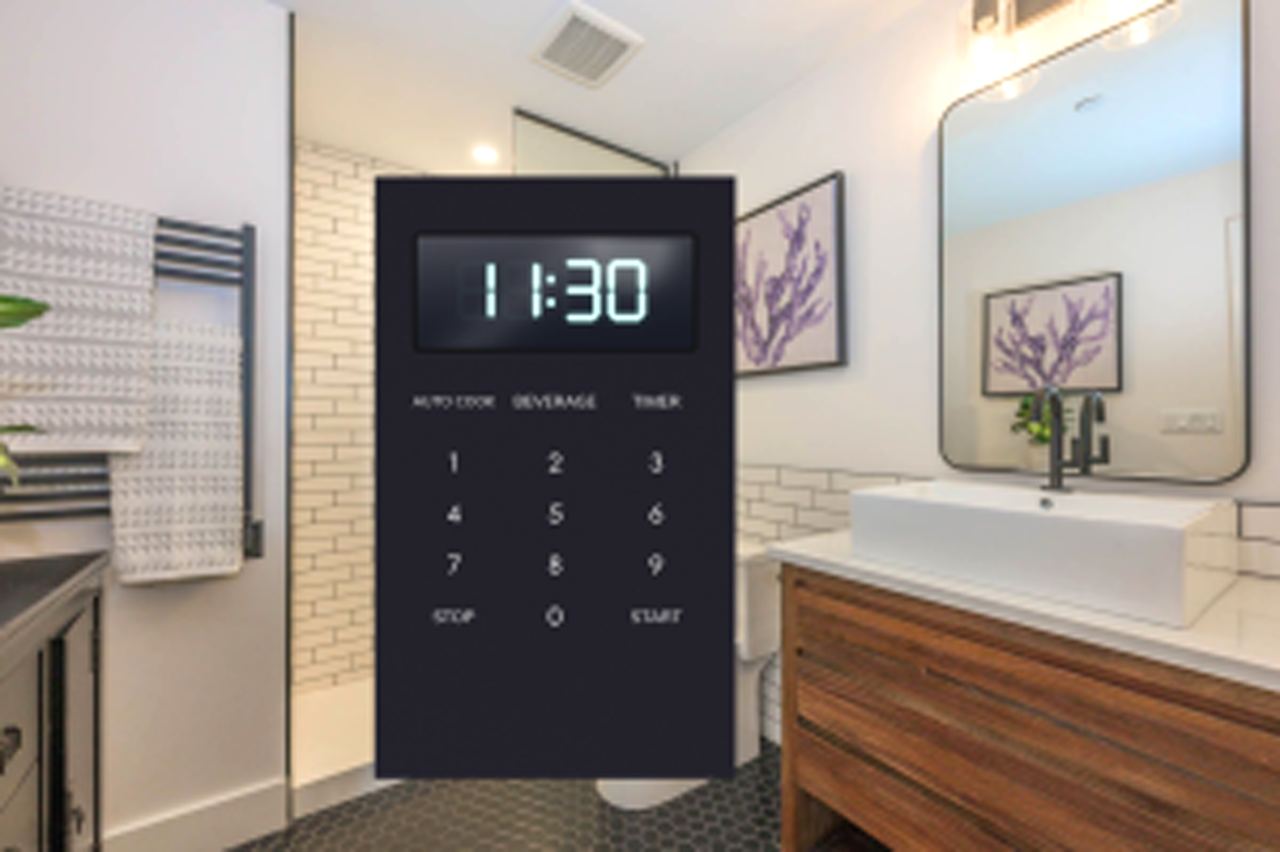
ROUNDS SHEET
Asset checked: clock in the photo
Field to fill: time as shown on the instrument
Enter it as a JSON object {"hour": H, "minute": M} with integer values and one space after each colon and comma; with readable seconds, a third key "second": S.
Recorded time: {"hour": 11, "minute": 30}
